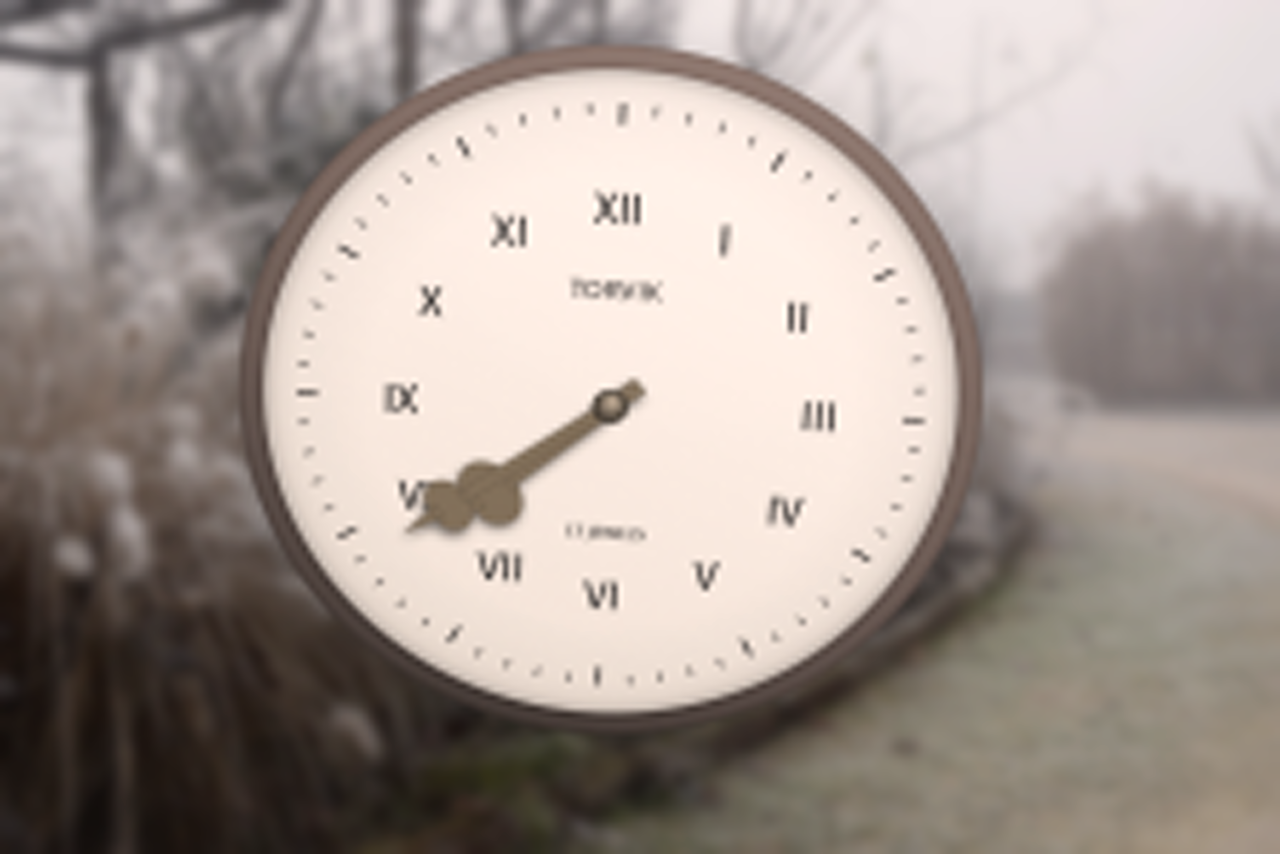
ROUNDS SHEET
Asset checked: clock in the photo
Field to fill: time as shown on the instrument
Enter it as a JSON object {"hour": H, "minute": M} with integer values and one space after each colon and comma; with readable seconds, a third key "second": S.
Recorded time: {"hour": 7, "minute": 39}
